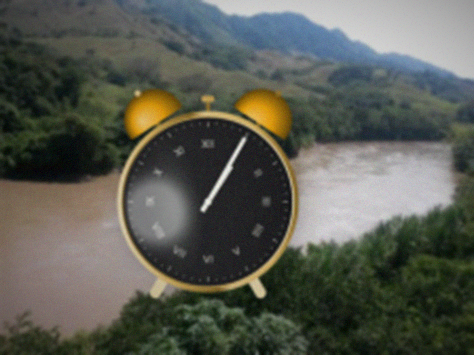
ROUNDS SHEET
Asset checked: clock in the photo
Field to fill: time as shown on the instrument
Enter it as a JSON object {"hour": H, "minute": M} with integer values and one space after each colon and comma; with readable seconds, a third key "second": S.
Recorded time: {"hour": 1, "minute": 5}
